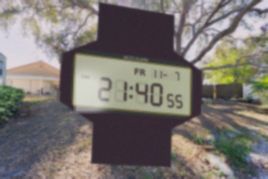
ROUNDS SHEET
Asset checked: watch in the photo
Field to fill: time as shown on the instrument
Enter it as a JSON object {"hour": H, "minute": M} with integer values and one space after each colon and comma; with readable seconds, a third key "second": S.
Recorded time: {"hour": 21, "minute": 40, "second": 55}
